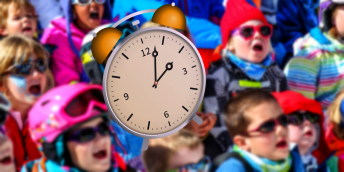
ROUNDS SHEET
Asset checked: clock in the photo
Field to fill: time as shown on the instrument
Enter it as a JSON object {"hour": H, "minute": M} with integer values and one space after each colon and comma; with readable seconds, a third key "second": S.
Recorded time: {"hour": 2, "minute": 3}
